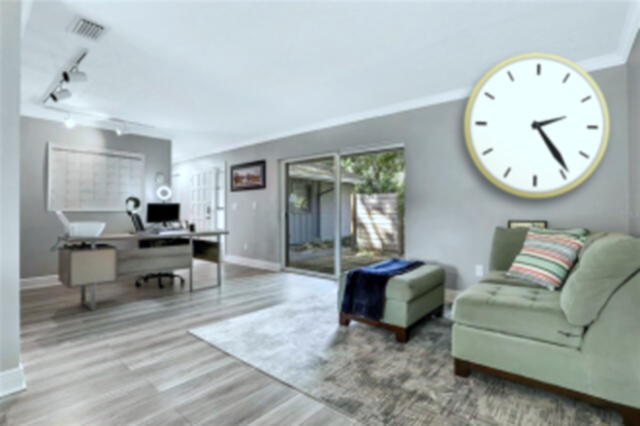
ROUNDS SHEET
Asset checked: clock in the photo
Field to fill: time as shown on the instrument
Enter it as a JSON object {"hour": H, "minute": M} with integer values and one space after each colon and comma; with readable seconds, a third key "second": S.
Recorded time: {"hour": 2, "minute": 24}
